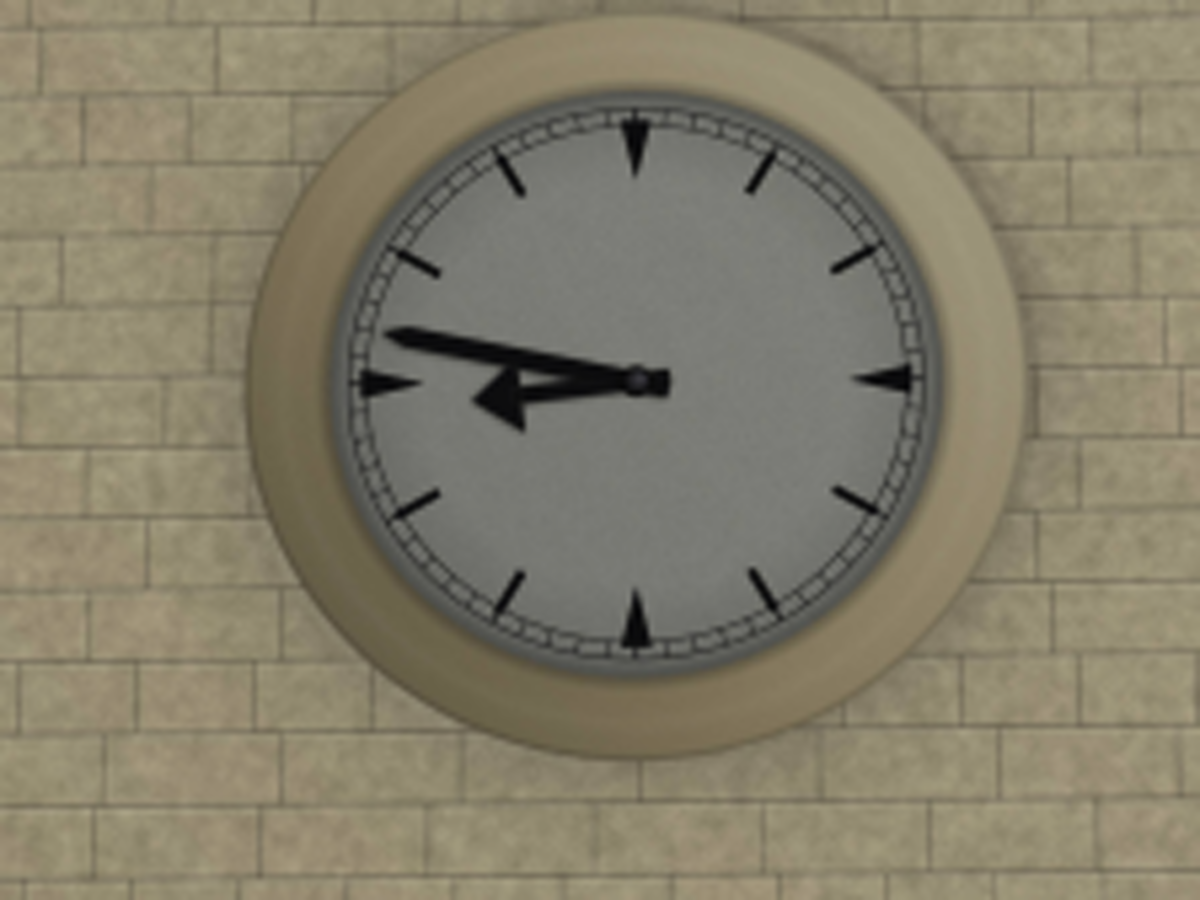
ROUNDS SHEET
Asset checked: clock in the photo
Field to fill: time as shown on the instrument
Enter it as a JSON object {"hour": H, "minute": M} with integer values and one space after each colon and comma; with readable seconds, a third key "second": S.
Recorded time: {"hour": 8, "minute": 47}
